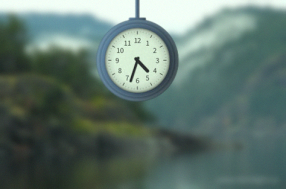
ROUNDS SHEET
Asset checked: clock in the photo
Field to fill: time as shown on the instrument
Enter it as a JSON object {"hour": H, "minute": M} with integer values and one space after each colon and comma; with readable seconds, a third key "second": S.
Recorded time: {"hour": 4, "minute": 33}
